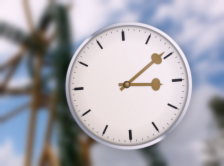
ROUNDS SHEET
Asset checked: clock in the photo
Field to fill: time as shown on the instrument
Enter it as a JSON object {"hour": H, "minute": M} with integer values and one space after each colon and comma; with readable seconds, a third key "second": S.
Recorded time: {"hour": 3, "minute": 9}
